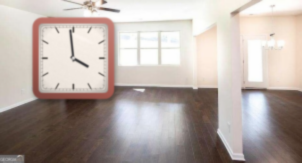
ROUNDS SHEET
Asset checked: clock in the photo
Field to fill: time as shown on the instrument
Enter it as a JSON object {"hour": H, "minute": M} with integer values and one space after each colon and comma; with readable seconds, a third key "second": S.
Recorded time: {"hour": 3, "minute": 59}
